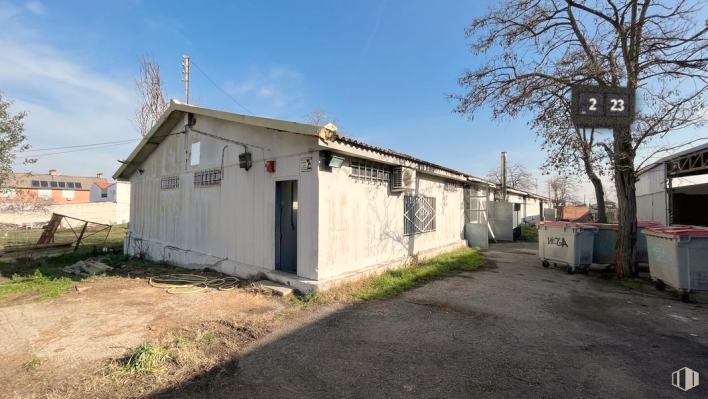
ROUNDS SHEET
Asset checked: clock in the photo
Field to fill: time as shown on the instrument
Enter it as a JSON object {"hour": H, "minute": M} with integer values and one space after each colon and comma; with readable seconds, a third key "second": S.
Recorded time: {"hour": 2, "minute": 23}
